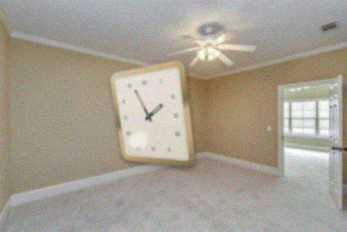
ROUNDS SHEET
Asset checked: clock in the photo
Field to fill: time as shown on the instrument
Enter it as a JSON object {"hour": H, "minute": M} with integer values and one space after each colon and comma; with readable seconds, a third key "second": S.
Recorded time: {"hour": 1, "minute": 56}
